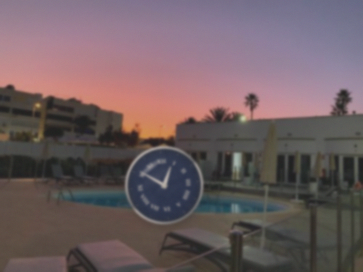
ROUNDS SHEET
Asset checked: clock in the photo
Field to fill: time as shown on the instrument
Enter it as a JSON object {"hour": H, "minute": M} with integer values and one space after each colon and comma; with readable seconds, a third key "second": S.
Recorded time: {"hour": 12, "minute": 51}
